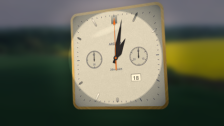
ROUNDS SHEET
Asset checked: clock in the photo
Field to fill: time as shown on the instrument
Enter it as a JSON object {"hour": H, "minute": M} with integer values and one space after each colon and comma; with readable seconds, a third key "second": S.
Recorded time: {"hour": 1, "minute": 2}
